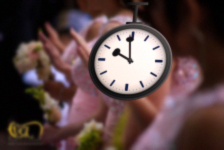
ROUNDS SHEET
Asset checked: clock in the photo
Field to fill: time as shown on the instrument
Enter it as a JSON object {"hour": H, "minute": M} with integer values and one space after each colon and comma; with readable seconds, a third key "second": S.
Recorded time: {"hour": 9, "minute": 59}
